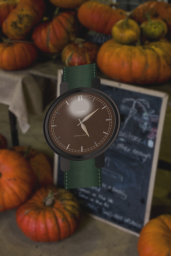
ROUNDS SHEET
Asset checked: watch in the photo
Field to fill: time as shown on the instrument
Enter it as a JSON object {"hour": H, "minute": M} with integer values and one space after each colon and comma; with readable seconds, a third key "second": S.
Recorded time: {"hour": 5, "minute": 9}
